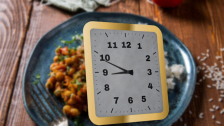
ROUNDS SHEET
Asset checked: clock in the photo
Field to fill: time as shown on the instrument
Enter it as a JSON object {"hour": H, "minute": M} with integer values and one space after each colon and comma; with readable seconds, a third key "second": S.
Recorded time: {"hour": 8, "minute": 49}
